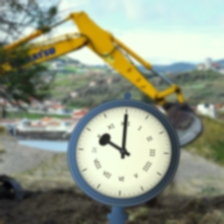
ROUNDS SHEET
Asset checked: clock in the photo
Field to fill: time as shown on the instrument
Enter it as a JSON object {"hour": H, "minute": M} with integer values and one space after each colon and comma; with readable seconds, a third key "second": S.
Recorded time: {"hour": 10, "minute": 0}
